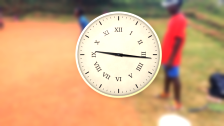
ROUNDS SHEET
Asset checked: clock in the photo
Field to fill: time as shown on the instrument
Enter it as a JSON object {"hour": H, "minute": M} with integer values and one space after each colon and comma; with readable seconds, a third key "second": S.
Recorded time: {"hour": 9, "minute": 16}
